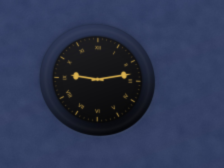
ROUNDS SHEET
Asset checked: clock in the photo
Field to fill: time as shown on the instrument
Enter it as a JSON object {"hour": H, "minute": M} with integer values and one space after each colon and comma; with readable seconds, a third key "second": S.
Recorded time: {"hour": 9, "minute": 13}
